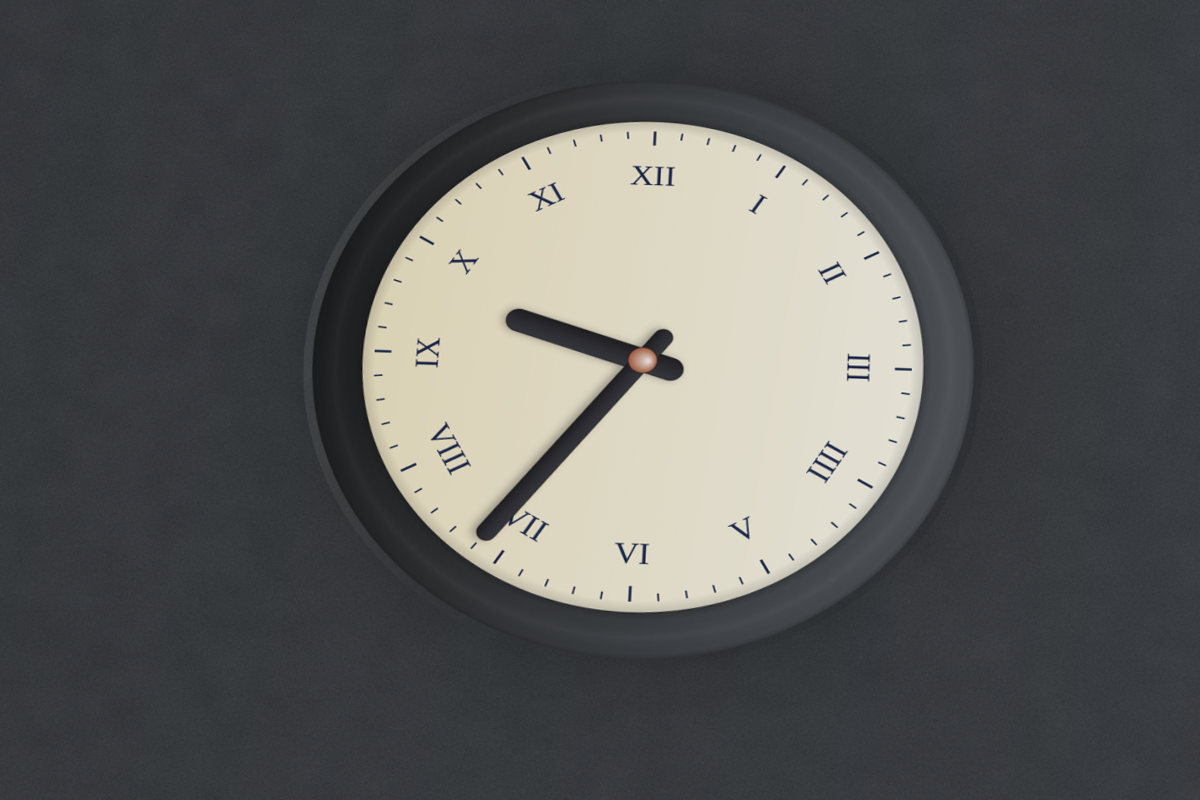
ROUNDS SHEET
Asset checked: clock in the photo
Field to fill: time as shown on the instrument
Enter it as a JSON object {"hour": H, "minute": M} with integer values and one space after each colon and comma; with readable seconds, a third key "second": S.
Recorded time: {"hour": 9, "minute": 36}
